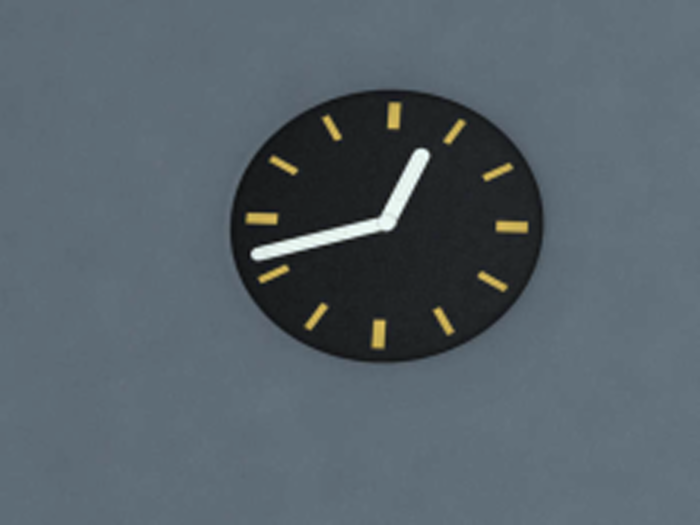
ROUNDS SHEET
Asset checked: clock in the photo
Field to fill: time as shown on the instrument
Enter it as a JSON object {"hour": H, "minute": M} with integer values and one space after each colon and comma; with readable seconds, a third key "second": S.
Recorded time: {"hour": 12, "minute": 42}
